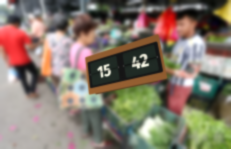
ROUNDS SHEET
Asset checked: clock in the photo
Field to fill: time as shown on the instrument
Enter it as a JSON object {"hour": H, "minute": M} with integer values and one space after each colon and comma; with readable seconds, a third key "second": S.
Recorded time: {"hour": 15, "minute": 42}
